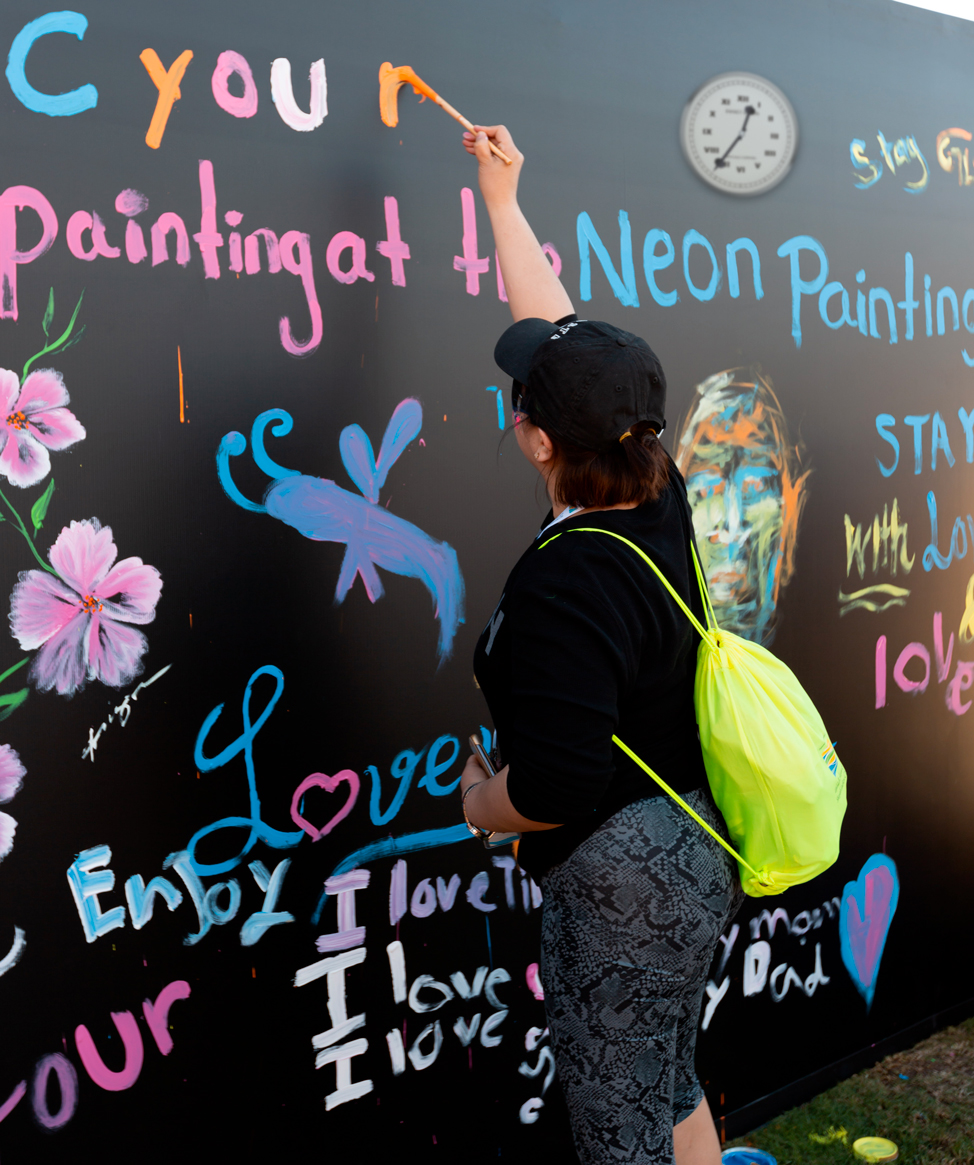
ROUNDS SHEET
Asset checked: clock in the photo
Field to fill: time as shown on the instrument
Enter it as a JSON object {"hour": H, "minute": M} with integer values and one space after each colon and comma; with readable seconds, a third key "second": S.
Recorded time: {"hour": 12, "minute": 36}
